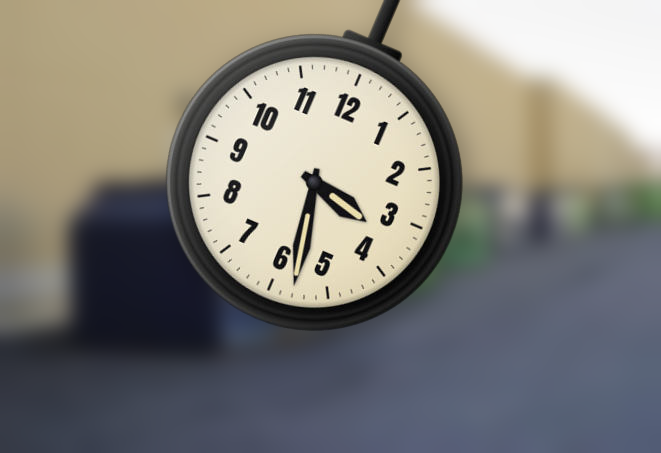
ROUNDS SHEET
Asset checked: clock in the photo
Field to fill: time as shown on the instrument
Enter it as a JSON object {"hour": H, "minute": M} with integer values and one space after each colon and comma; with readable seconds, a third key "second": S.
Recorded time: {"hour": 3, "minute": 28}
